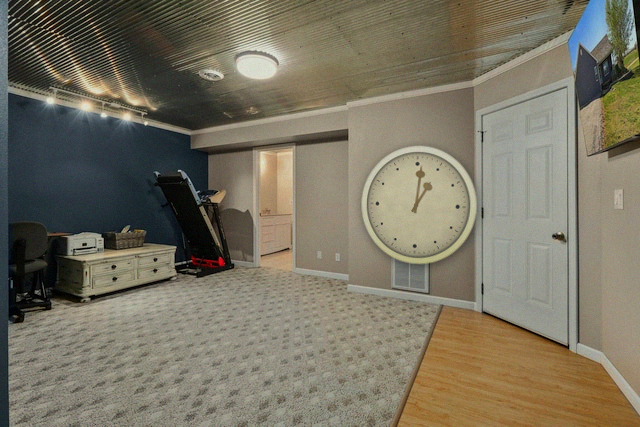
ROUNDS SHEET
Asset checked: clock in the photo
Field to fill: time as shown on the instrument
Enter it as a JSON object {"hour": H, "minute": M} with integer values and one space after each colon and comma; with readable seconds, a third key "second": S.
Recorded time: {"hour": 1, "minute": 1}
